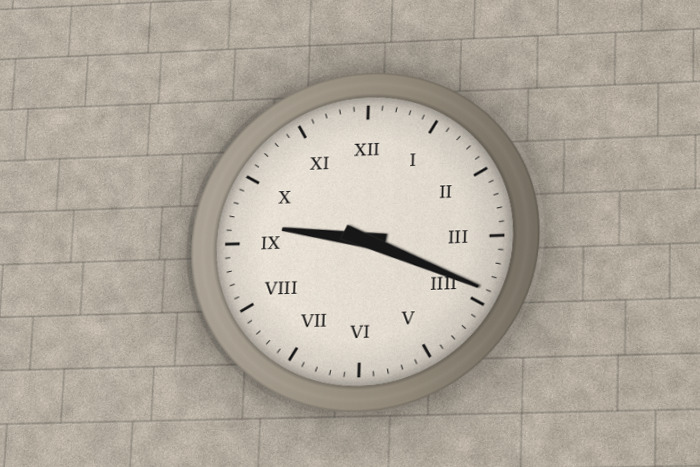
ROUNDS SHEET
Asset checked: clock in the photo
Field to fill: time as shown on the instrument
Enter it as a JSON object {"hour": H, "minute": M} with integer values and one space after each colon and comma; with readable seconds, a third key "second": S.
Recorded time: {"hour": 9, "minute": 19}
